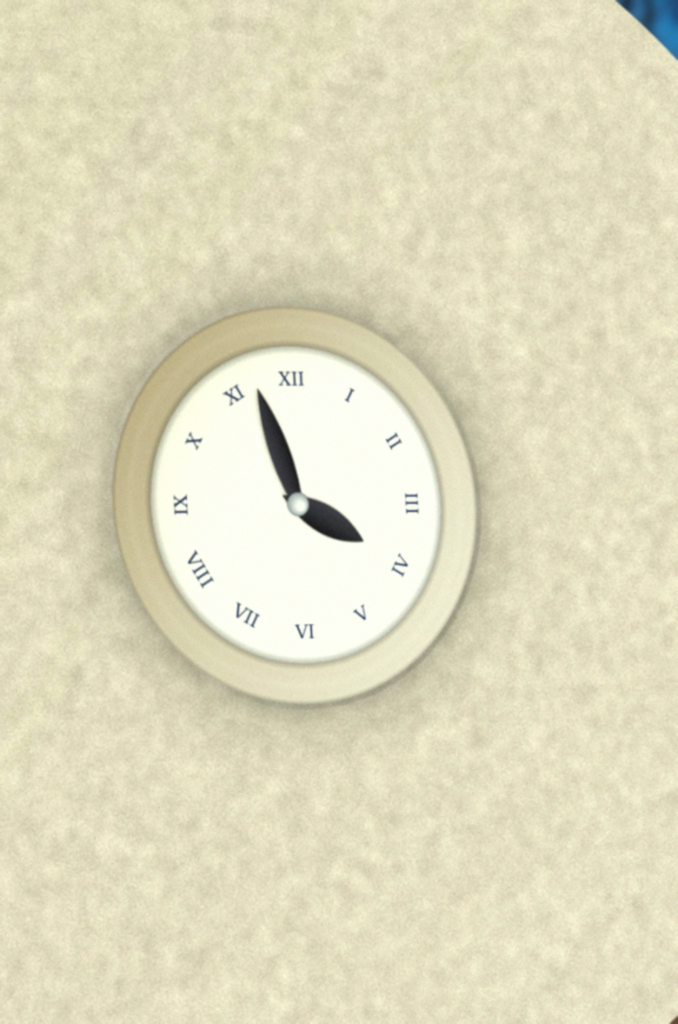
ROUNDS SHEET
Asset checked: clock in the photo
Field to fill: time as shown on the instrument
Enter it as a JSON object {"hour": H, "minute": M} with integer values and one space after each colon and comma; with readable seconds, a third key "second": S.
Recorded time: {"hour": 3, "minute": 57}
